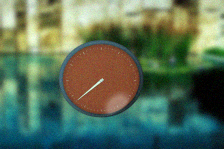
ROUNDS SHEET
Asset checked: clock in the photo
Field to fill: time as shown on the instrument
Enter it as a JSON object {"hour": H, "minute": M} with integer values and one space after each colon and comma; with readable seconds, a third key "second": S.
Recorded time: {"hour": 7, "minute": 38}
